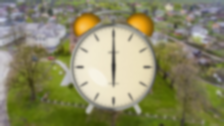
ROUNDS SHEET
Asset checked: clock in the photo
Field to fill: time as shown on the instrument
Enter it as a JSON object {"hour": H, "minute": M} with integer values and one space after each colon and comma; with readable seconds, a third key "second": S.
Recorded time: {"hour": 6, "minute": 0}
